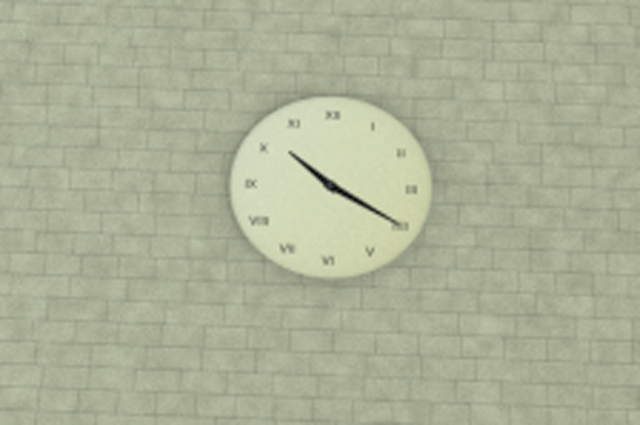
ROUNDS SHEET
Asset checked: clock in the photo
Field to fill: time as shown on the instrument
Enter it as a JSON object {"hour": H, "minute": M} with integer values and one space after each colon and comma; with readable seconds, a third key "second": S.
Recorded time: {"hour": 10, "minute": 20}
